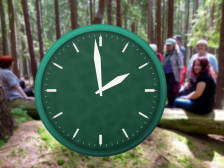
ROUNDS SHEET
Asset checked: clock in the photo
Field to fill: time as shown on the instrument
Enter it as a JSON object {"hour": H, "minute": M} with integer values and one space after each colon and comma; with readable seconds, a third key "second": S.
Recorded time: {"hour": 1, "minute": 59}
